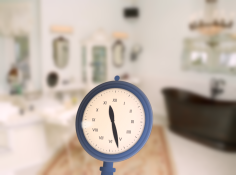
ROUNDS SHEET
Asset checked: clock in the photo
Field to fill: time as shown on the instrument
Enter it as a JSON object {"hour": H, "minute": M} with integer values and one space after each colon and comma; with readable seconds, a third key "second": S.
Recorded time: {"hour": 11, "minute": 27}
